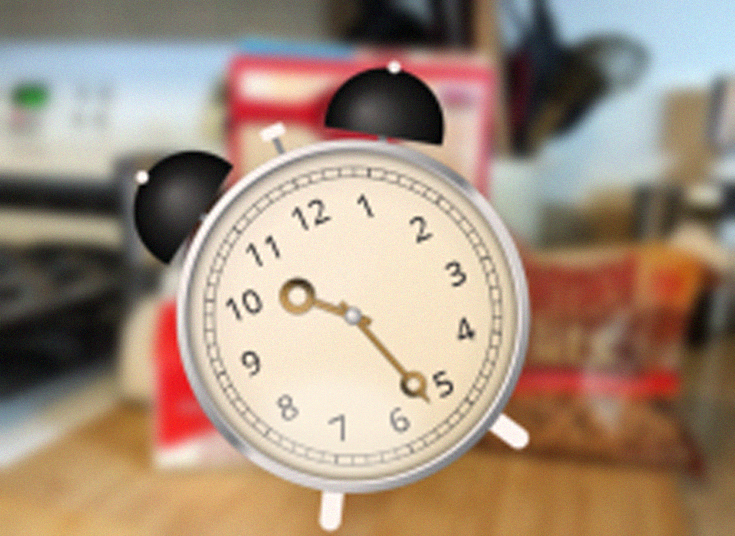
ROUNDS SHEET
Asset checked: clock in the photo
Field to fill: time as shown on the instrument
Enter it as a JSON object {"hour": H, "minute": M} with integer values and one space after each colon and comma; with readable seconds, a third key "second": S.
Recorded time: {"hour": 10, "minute": 27}
